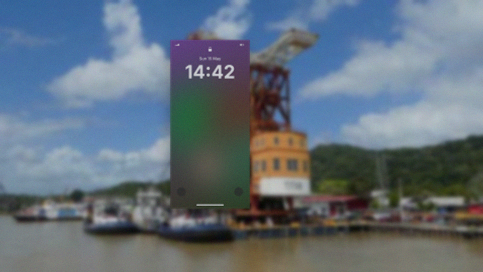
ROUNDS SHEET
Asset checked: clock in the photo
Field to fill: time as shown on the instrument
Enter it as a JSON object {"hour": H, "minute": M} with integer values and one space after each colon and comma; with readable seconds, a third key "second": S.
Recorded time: {"hour": 14, "minute": 42}
